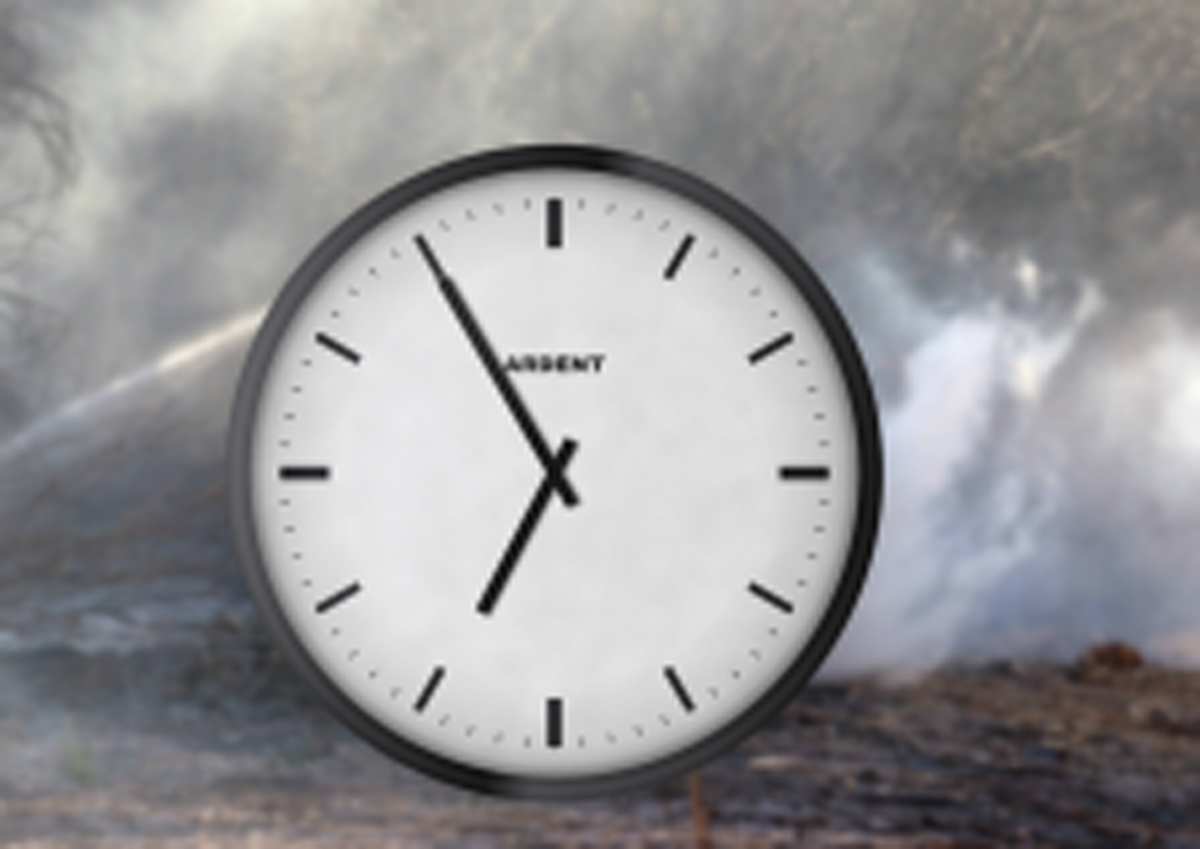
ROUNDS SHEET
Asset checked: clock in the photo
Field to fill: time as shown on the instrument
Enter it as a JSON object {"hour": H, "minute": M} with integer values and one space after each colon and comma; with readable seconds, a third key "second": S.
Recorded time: {"hour": 6, "minute": 55}
